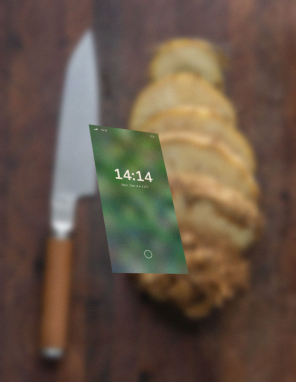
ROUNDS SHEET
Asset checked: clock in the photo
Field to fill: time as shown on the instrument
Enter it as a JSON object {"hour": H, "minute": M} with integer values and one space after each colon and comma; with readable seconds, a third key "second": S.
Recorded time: {"hour": 14, "minute": 14}
